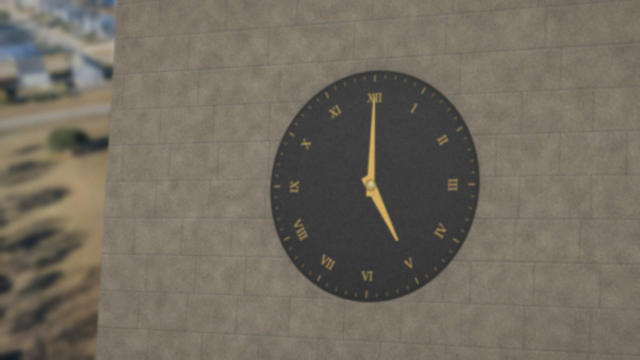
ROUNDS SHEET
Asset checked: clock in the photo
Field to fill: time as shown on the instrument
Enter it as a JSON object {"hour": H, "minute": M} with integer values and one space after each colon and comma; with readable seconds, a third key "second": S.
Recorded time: {"hour": 5, "minute": 0}
